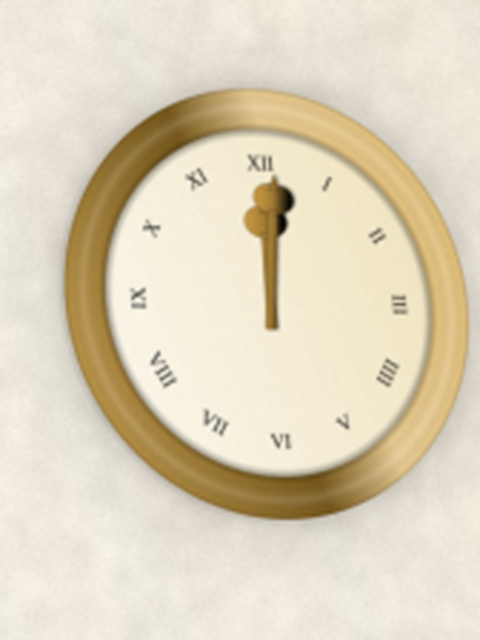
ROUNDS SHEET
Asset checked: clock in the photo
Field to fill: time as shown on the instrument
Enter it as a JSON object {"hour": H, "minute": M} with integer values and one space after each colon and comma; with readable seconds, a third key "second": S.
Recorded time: {"hour": 12, "minute": 1}
